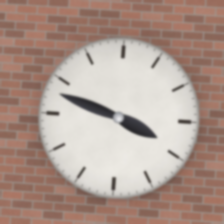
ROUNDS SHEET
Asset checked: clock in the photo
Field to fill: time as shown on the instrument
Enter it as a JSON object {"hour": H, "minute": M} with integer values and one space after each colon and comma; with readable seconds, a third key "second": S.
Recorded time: {"hour": 3, "minute": 48}
